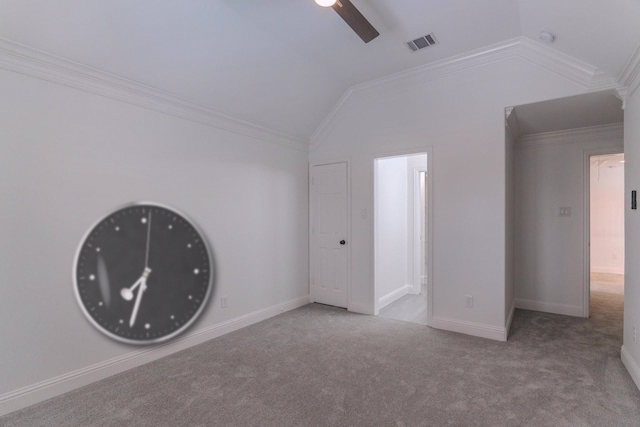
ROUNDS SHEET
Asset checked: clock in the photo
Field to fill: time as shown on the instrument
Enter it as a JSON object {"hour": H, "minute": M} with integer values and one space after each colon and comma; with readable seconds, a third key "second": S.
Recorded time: {"hour": 7, "minute": 33, "second": 1}
